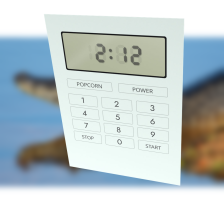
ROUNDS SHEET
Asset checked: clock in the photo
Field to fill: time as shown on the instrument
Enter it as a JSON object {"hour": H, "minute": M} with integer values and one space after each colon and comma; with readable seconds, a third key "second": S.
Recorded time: {"hour": 2, "minute": 12}
